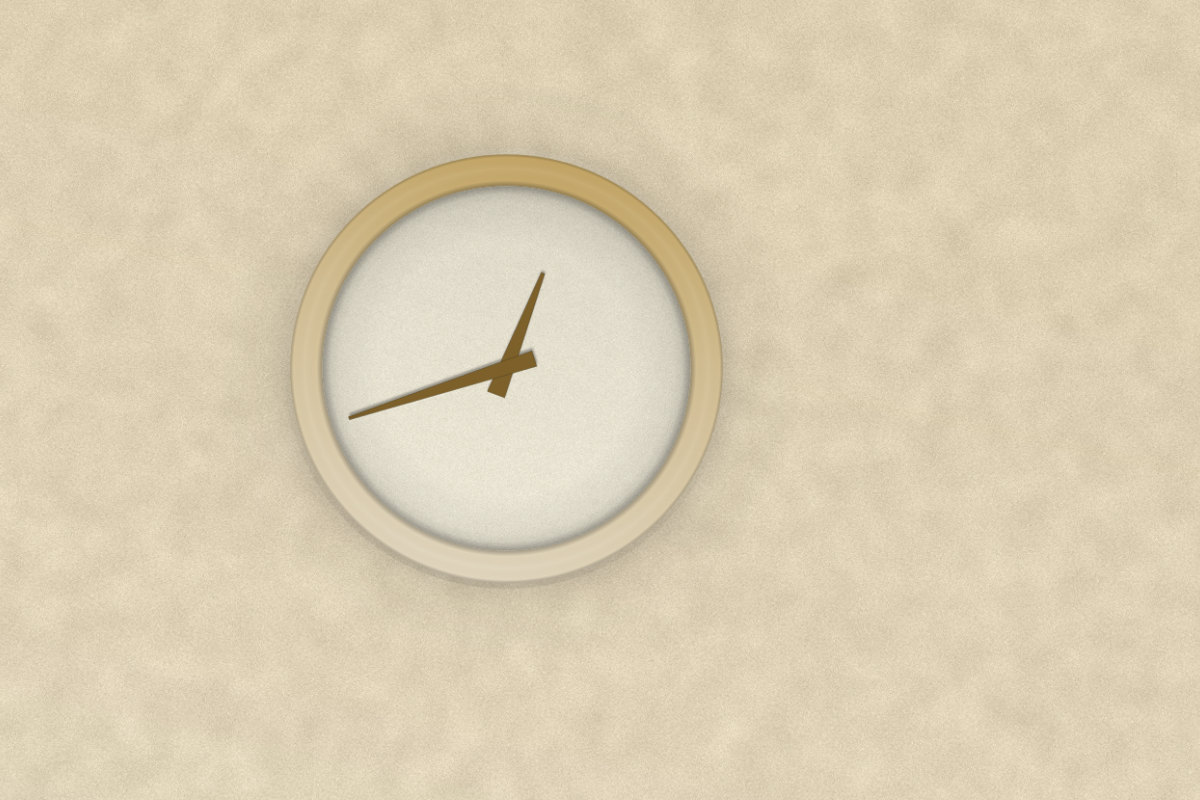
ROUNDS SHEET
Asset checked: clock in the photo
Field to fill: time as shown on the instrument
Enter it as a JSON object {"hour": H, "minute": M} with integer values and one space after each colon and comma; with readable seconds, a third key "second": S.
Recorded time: {"hour": 12, "minute": 42}
